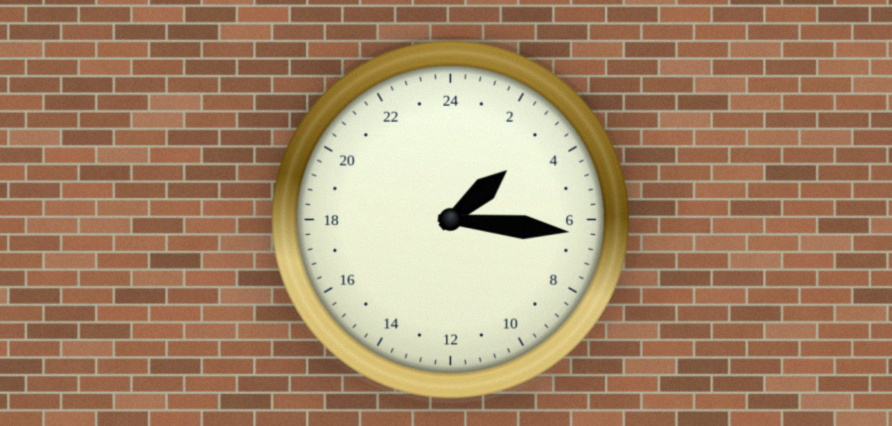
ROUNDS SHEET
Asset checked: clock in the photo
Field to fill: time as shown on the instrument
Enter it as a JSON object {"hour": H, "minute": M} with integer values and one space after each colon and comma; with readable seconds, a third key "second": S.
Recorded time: {"hour": 3, "minute": 16}
